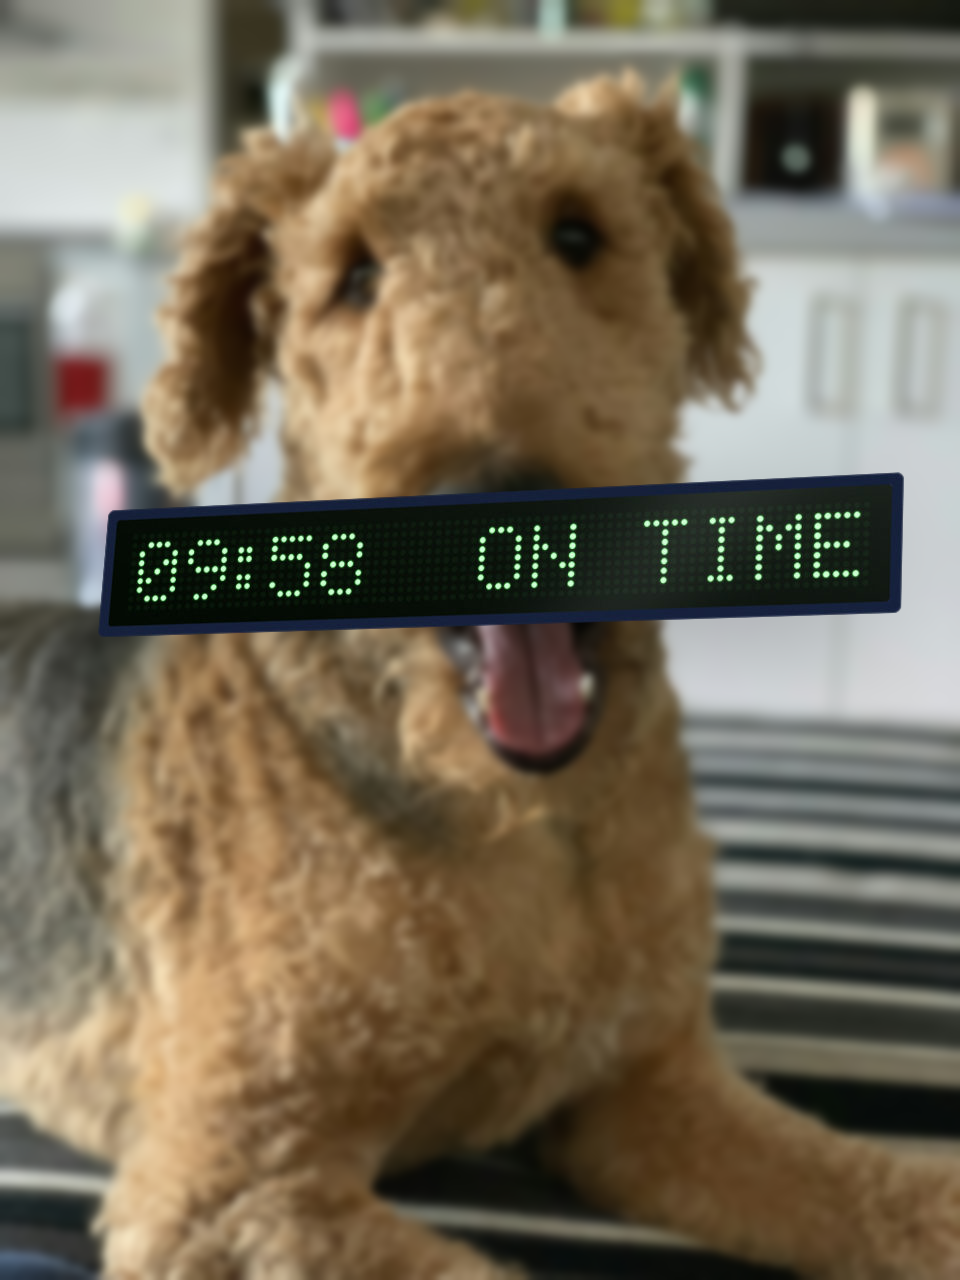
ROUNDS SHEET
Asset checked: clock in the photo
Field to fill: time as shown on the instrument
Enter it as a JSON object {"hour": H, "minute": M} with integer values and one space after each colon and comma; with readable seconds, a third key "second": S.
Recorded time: {"hour": 9, "minute": 58}
